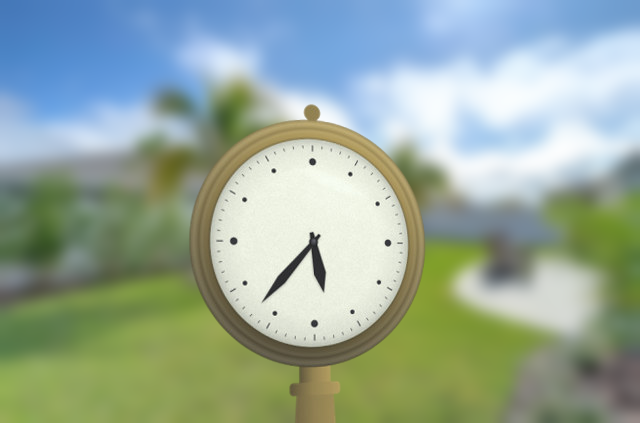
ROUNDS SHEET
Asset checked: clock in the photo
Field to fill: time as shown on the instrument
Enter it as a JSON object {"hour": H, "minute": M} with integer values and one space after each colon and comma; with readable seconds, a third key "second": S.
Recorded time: {"hour": 5, "minute": 37}
